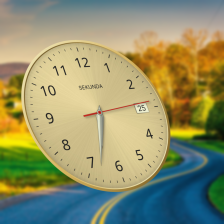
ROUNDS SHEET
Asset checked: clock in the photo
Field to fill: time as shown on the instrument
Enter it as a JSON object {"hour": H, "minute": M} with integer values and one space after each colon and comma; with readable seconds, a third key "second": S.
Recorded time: {"hour": 6, "minute": 33, "second": 14}
